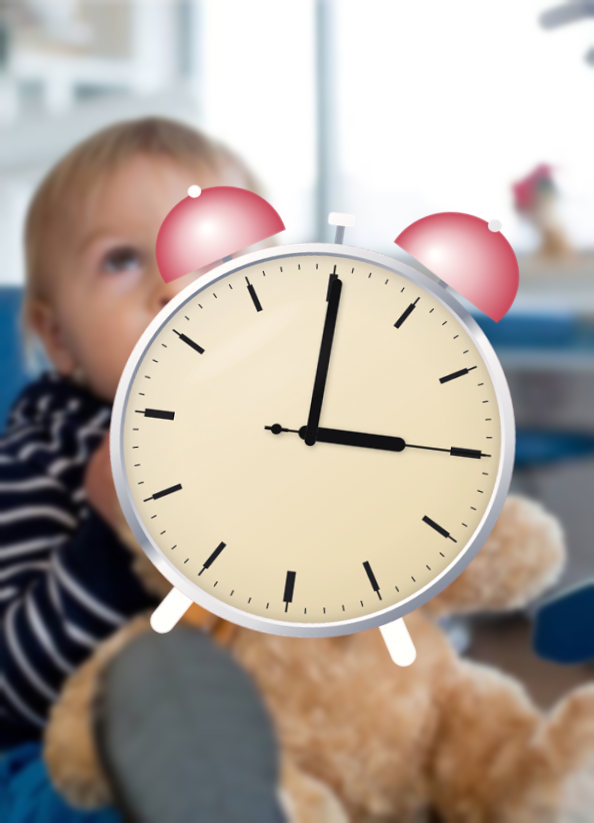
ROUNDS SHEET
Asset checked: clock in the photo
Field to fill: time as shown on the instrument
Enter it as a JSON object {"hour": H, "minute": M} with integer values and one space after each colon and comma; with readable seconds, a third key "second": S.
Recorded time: {"hour": 3, "minute": 0, "second": 15}
